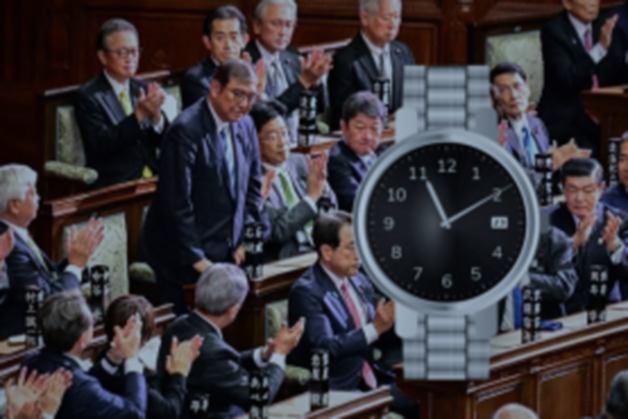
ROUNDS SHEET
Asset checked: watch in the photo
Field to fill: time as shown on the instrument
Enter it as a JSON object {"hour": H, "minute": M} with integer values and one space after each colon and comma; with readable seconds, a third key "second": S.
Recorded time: {"hour": 11, "minute": 10}
